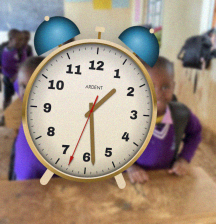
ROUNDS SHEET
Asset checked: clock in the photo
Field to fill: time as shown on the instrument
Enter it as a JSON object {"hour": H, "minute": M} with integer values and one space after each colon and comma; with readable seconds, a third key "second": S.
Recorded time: {"hour": 1, "minute": 28, "second": 33}
